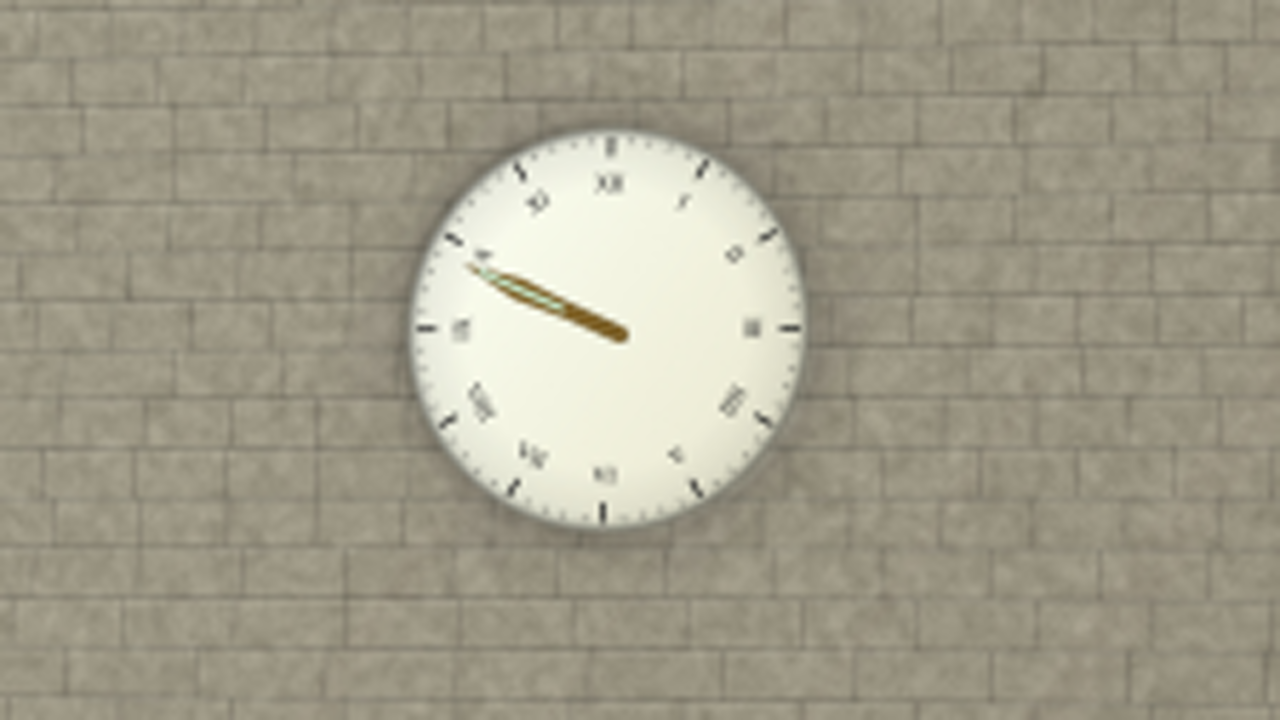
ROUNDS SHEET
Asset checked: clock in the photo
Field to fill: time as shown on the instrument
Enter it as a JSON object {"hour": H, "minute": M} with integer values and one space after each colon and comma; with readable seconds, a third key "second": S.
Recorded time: {"hour": 9, "minute": 49}
